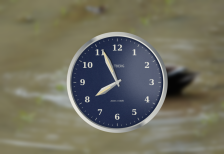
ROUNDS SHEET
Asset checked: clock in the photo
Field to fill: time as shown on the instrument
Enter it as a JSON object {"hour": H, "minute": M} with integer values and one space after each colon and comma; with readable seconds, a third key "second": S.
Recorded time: {"hour": 7, "minute": 56}
